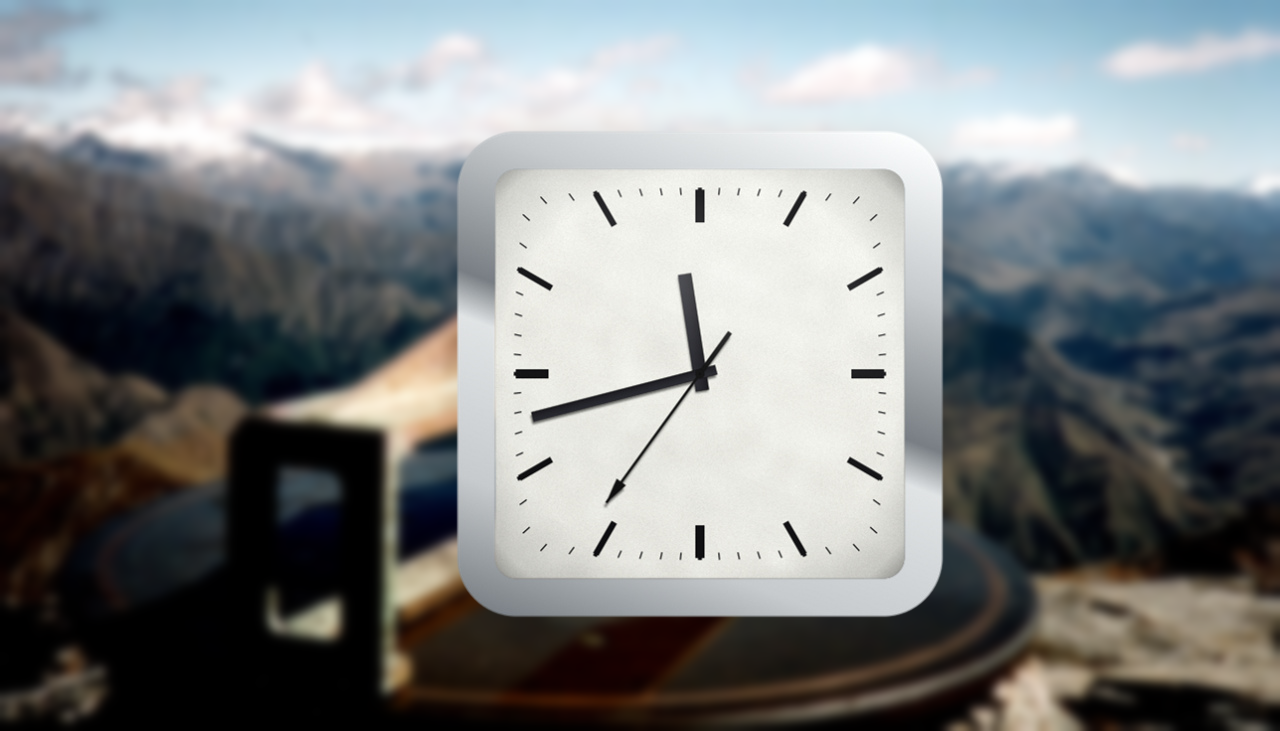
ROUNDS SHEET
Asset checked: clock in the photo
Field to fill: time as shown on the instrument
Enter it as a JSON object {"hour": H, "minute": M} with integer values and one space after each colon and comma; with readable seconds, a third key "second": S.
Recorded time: {"hour": 11, "minute": 42, "second": 36}
